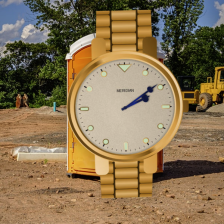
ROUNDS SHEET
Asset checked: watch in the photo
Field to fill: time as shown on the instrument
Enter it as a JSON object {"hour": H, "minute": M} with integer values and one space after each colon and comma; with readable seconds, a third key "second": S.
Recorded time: {"hour": 2, "minute": 9}
